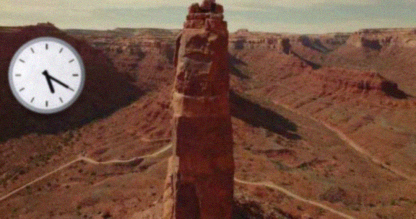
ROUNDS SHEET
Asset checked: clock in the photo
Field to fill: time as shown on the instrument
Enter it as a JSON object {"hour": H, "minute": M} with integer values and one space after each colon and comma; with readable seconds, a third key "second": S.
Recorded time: {"hour": 5, "minute": 20}
